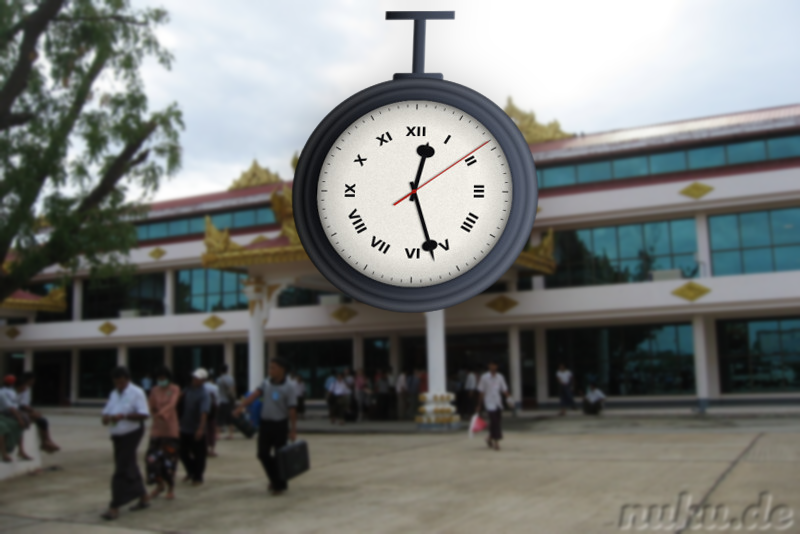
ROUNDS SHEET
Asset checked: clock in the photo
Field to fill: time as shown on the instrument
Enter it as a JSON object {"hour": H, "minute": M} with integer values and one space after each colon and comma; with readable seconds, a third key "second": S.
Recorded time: {"hour": 12, "minute": 27, "second": 9}
